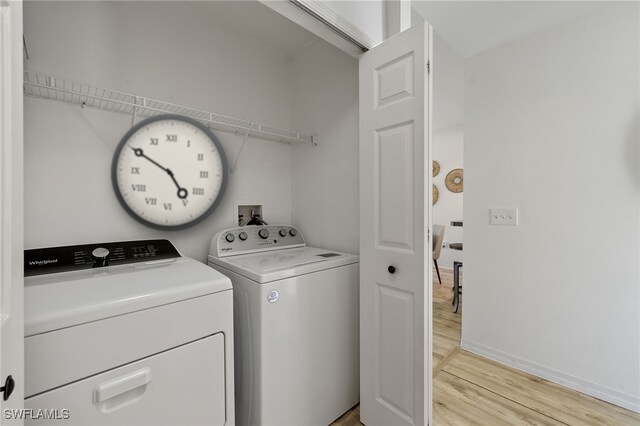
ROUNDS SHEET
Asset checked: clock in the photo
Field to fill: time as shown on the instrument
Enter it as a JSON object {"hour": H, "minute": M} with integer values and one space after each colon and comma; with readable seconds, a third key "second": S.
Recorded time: {"hour": 4, "minute": 50}
